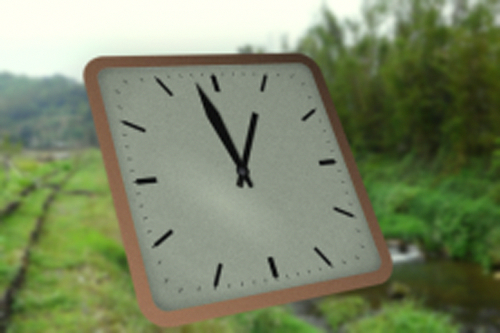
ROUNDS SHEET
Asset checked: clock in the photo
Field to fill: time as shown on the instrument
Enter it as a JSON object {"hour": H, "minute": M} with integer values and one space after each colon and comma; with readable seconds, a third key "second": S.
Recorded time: {"hour": 12, "minute": 58}
